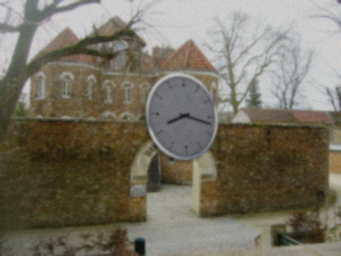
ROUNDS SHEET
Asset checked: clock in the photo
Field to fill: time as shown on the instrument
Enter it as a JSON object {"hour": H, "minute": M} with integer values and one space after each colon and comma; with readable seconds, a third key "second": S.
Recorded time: {"hour": 8, "minute": 17}
